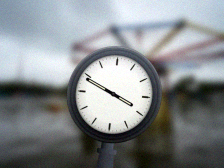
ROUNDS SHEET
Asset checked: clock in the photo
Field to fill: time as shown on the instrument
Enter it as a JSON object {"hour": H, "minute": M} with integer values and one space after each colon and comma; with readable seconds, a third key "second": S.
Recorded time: {"hour": 3, "minute": 49}
